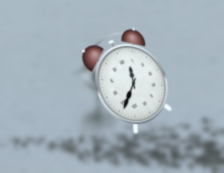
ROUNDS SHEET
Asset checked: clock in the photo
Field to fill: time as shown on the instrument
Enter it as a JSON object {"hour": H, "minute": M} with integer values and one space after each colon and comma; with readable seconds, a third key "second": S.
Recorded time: {"hour": 12, "minute": 39}
